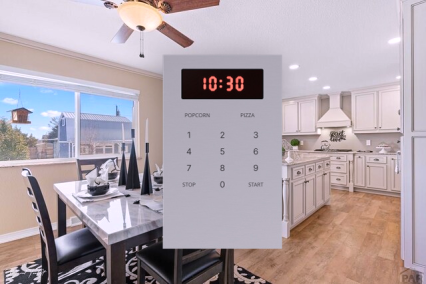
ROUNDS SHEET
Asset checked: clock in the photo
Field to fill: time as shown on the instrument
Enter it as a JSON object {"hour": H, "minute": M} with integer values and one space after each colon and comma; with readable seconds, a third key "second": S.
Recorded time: {"hour": 10, "minute": 30}
